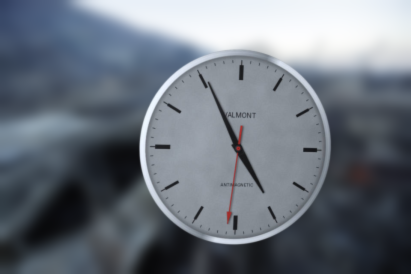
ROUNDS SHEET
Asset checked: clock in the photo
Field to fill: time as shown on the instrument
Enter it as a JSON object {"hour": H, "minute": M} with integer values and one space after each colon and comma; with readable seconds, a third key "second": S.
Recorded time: {"hour": 4, "minute": 55, "second": 31}
